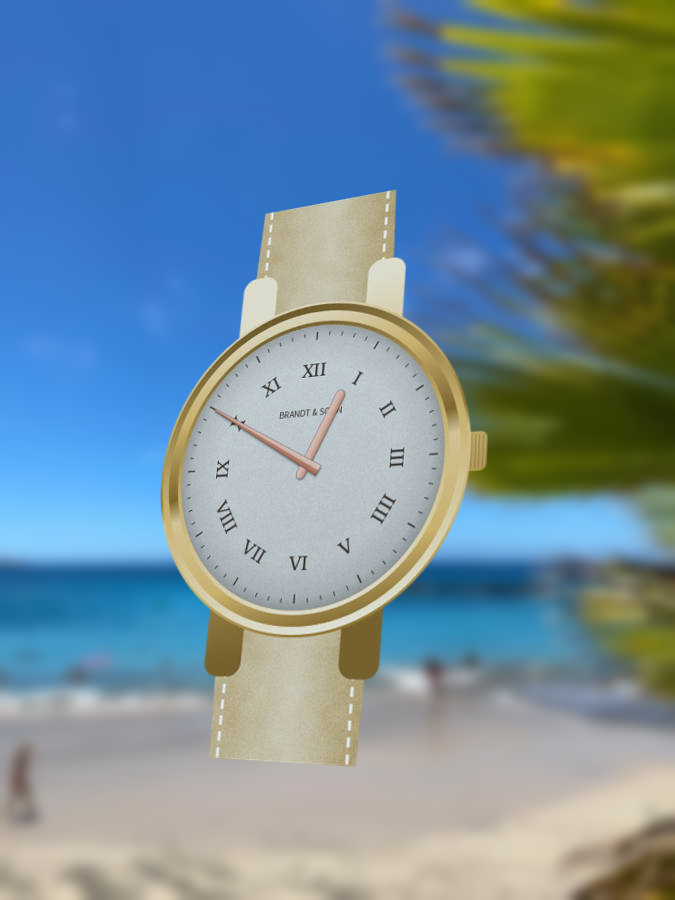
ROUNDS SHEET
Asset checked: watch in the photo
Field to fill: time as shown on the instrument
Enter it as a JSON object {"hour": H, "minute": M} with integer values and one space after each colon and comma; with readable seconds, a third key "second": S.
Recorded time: {"hour": 12, "minute": 50}
